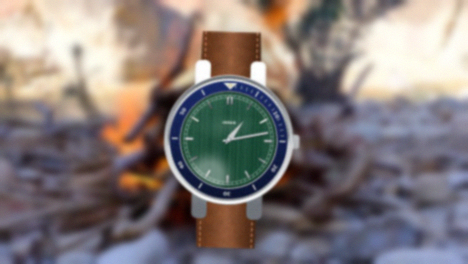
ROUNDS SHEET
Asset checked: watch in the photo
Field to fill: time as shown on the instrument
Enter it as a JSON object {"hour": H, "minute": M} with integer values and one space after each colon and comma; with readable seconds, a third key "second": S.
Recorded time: {"hour": 1, "minute": 13}
